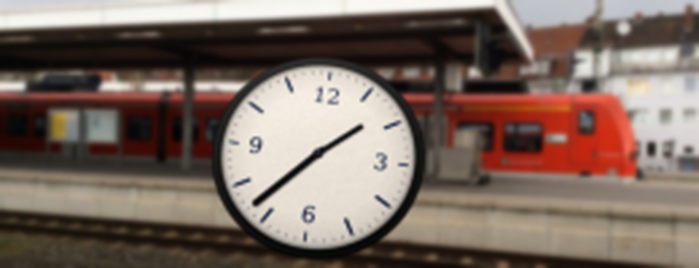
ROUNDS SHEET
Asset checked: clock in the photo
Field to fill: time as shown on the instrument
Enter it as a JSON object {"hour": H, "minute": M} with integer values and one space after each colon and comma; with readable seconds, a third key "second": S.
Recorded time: {"hour": 1, "minute": 37}
